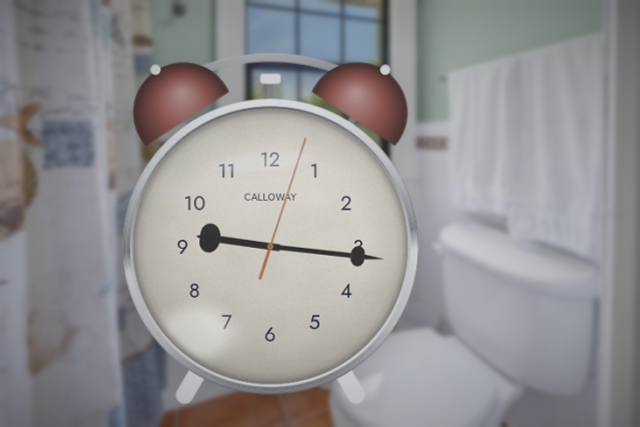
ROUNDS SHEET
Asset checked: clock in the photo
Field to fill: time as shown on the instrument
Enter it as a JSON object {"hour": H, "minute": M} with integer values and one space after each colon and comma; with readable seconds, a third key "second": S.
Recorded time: {"hour": 9, "minute": 16, "second": 3}
